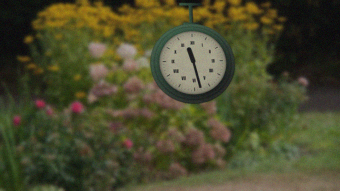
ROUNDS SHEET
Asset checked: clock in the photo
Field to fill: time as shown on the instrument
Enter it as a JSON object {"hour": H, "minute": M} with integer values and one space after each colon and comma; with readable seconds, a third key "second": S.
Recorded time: {"hour": 11, "minute": 28}
